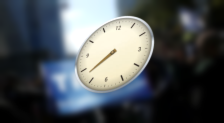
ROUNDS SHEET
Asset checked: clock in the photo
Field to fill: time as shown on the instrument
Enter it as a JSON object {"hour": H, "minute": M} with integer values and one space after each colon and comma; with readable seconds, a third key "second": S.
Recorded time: {"hour": 7, "minute": 38}
